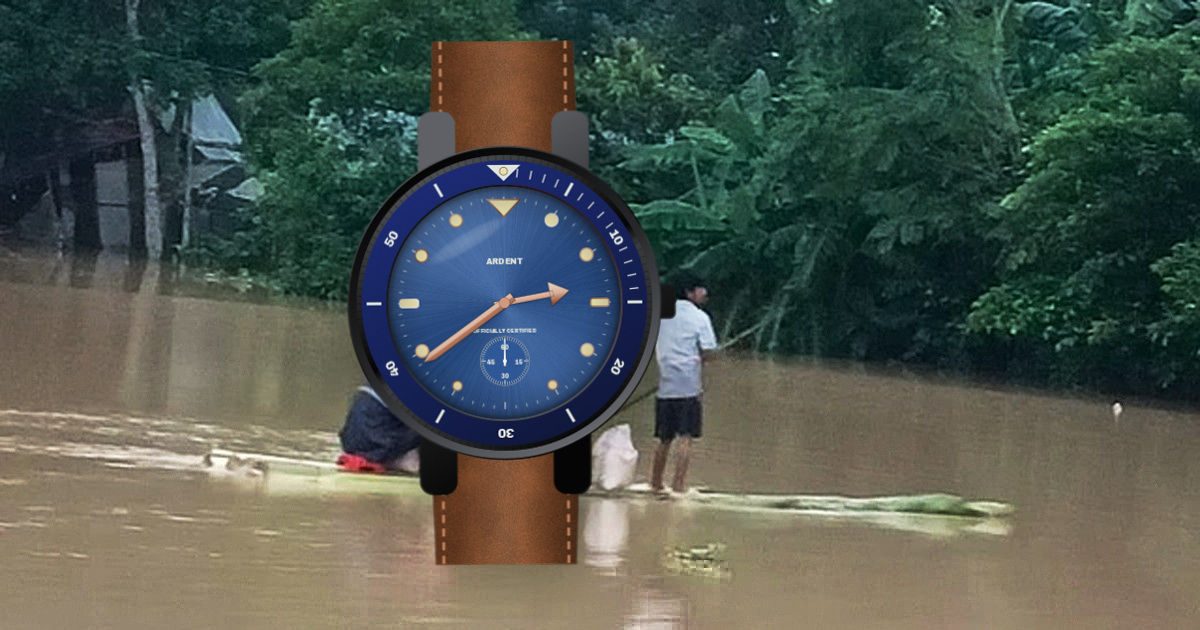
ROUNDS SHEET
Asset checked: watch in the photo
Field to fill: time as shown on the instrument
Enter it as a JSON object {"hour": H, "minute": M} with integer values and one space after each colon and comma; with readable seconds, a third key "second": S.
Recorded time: {"hour": 2, "minute": 39}
